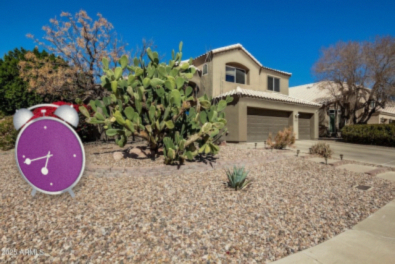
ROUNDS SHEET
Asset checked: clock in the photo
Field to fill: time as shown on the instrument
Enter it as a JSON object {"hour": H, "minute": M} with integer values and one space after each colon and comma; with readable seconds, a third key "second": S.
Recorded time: {"hour": 6, "minute": 43}
